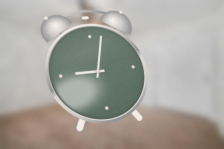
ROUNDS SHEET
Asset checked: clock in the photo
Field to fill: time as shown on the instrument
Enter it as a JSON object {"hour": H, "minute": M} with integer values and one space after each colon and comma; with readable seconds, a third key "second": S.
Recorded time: {"hour": 9, "minute": 3}
